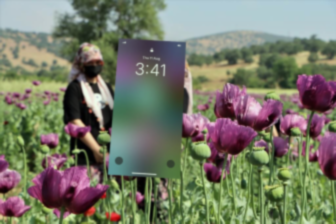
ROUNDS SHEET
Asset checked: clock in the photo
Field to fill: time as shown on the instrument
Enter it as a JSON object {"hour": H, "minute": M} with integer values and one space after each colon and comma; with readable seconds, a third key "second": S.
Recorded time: {"hour": 3, "minute": 41}
